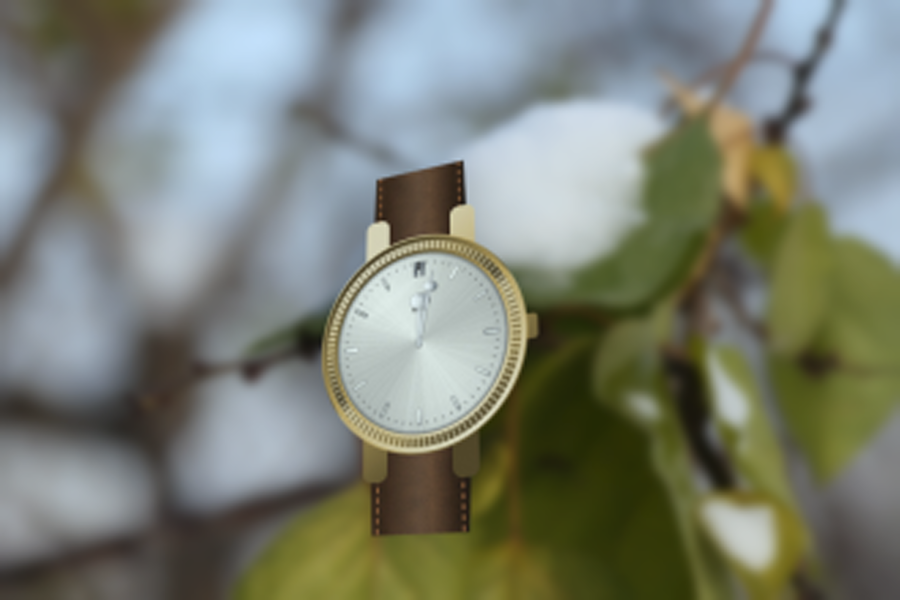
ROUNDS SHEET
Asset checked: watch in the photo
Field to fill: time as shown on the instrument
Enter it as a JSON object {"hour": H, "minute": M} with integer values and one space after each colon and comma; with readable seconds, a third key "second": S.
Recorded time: {"hour": 12, "minute": 2}
